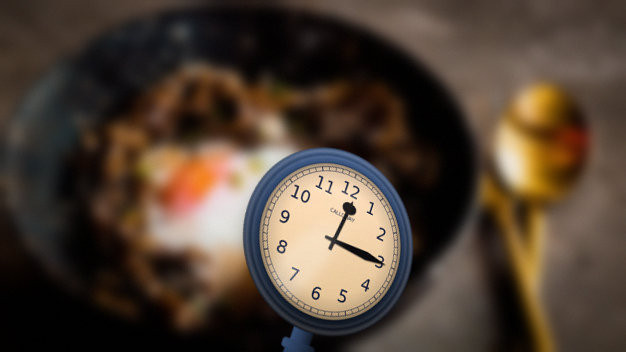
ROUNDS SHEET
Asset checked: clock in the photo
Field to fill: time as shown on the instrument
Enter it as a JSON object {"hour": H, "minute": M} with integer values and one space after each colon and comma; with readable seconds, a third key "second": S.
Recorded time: {"hour": 12, "minute": 15}
